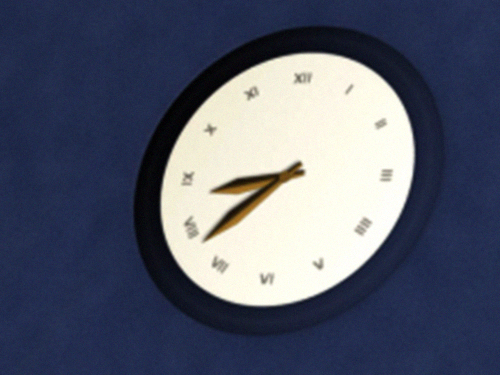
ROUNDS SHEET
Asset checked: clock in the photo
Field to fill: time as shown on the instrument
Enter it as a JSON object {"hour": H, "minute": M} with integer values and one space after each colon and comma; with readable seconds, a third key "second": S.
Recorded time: {"hour": 8, "minute": 38}
